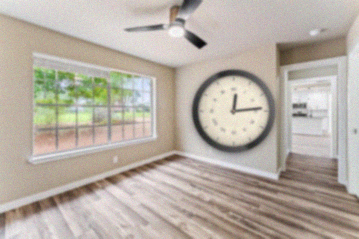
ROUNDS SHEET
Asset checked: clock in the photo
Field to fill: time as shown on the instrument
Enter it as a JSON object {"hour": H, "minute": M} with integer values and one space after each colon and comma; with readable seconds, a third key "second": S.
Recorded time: {"hour": 12, "minute": 14}
